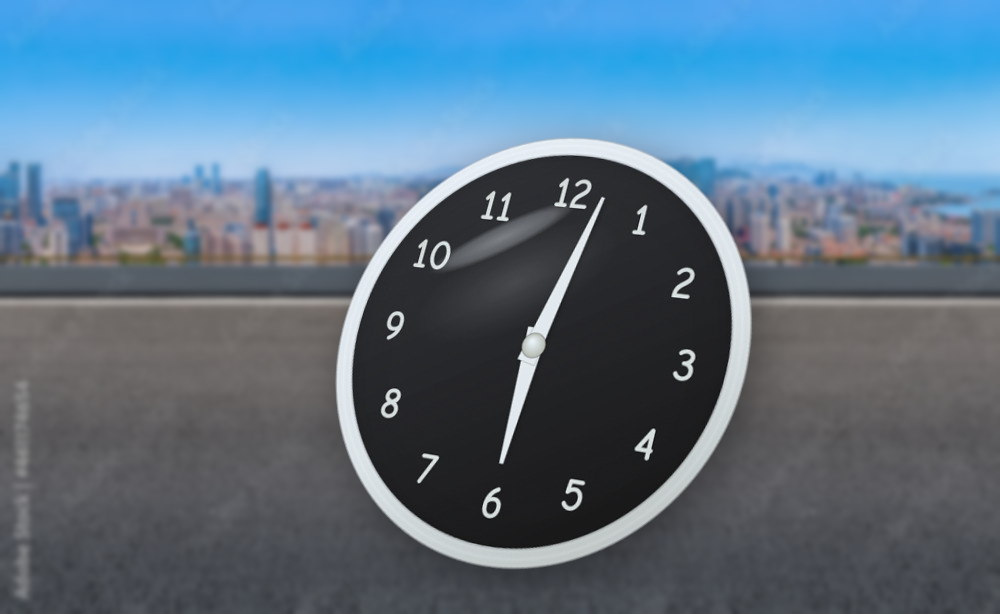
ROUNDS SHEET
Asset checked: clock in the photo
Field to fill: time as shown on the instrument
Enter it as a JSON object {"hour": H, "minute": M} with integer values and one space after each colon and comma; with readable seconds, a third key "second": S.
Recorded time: {"hour": 6, "minute": 2}
